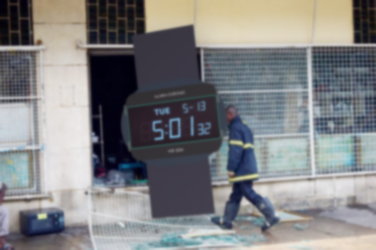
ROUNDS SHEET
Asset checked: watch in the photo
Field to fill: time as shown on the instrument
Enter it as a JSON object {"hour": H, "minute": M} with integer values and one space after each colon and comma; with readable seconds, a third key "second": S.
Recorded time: {"hour": 5, "minute": 1}
